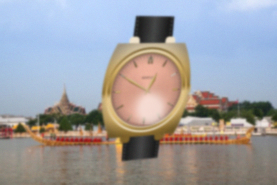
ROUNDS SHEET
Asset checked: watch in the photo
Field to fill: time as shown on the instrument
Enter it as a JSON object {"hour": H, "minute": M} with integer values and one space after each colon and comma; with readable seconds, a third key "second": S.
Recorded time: {"hour": 12, "minute": 50}
